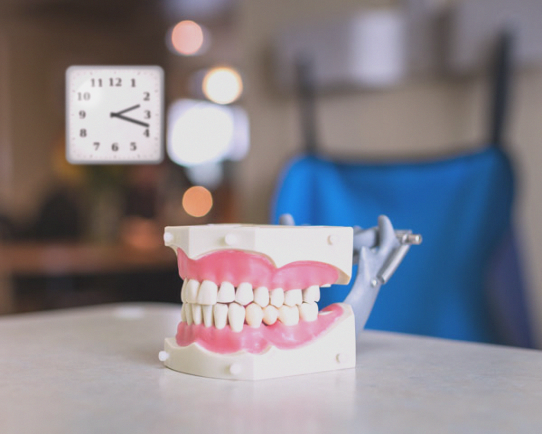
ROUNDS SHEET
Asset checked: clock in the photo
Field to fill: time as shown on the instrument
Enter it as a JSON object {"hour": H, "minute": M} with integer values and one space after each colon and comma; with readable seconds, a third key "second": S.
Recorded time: {"hour": 2, "minute": 18}
